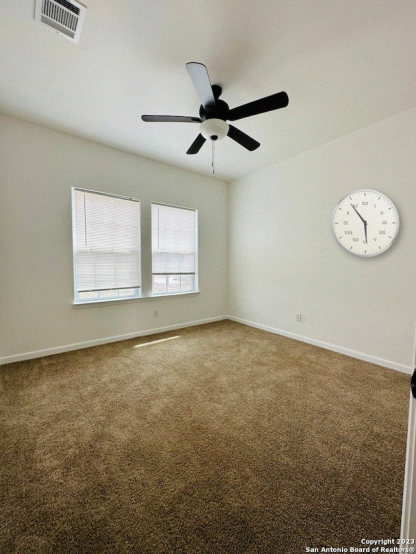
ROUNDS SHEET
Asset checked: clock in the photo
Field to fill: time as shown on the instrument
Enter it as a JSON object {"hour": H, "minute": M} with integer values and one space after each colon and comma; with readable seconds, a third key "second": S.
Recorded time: {"hour": 5, "minute": 54}
